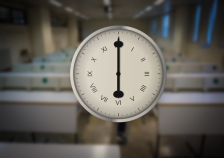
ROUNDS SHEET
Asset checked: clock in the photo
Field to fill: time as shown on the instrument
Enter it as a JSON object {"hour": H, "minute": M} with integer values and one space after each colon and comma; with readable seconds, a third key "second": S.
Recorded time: {"hour": 6, "minute": 0}
